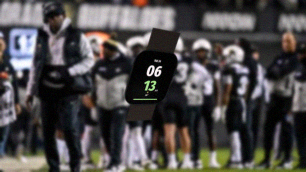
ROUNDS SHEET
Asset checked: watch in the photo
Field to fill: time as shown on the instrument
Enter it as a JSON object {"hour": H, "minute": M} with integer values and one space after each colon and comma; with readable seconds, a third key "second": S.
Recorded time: {"hour": 6, "minute": 13}
